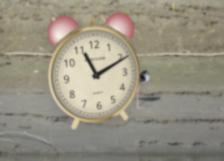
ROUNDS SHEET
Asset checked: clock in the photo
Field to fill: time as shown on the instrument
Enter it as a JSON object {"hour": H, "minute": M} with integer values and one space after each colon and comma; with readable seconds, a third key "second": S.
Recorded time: {"hour": 11, "minute": 11}
